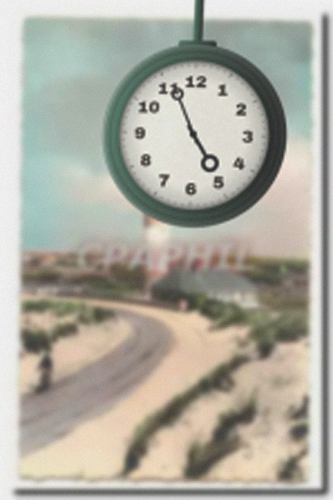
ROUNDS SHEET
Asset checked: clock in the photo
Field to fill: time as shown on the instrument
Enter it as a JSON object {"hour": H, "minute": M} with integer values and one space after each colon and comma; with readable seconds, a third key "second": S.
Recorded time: {"hour": 4, "minute": 56}
